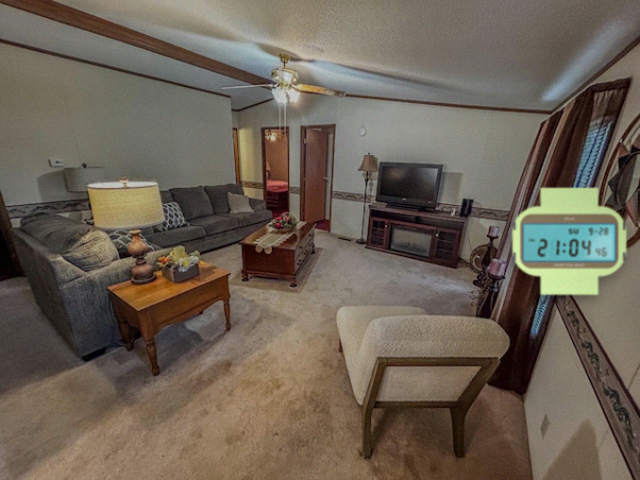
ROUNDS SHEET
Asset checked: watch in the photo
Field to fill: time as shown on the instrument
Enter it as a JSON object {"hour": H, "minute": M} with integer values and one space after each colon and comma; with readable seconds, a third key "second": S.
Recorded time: {"hour": 21, "minute": 4}
